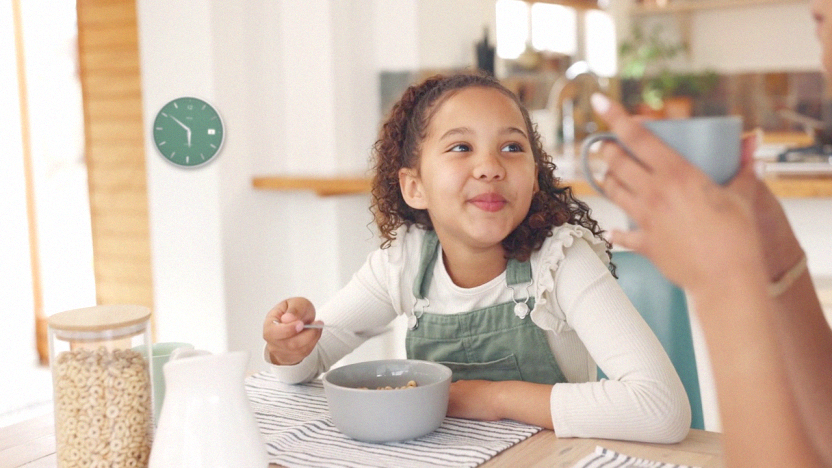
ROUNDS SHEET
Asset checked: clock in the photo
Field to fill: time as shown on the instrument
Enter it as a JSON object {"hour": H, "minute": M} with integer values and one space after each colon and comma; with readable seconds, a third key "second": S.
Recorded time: {"hour": 5, "minute": 51}
